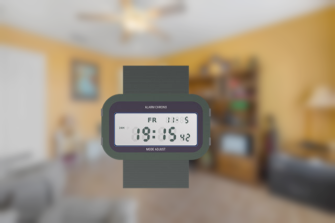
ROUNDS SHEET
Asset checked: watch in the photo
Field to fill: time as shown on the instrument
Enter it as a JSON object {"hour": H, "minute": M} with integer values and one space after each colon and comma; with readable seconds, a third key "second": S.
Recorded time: {"hour": 19, "minute": 15, "second": 42}
